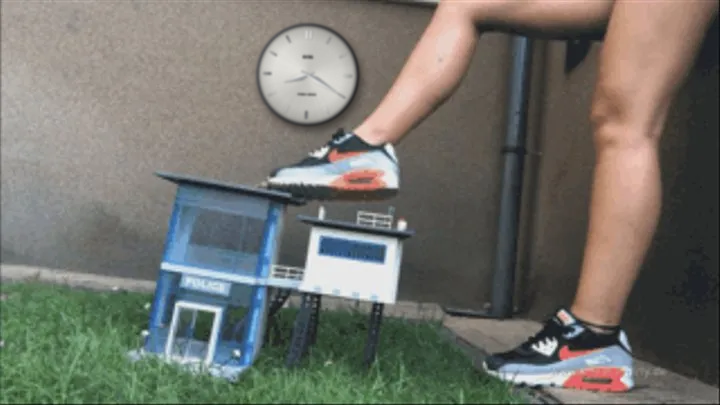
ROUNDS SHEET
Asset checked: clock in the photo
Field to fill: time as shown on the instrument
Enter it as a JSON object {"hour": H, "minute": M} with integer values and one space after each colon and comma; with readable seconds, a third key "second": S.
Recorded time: {"hour": 8, "minute": 20}
